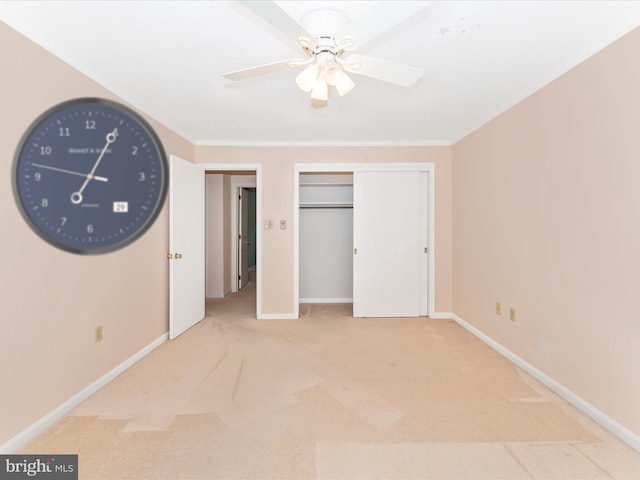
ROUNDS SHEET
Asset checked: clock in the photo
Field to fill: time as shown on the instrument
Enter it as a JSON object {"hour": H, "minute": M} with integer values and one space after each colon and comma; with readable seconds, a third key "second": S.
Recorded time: {"hour": 7, "minute": 4, "second": 47}
